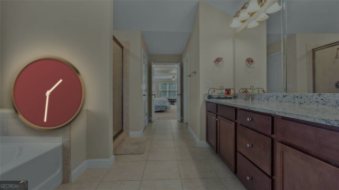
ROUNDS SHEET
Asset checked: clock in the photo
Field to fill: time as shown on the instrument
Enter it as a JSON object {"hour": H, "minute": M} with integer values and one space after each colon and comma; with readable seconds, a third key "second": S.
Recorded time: {"hour": 1, "minute": 31}
